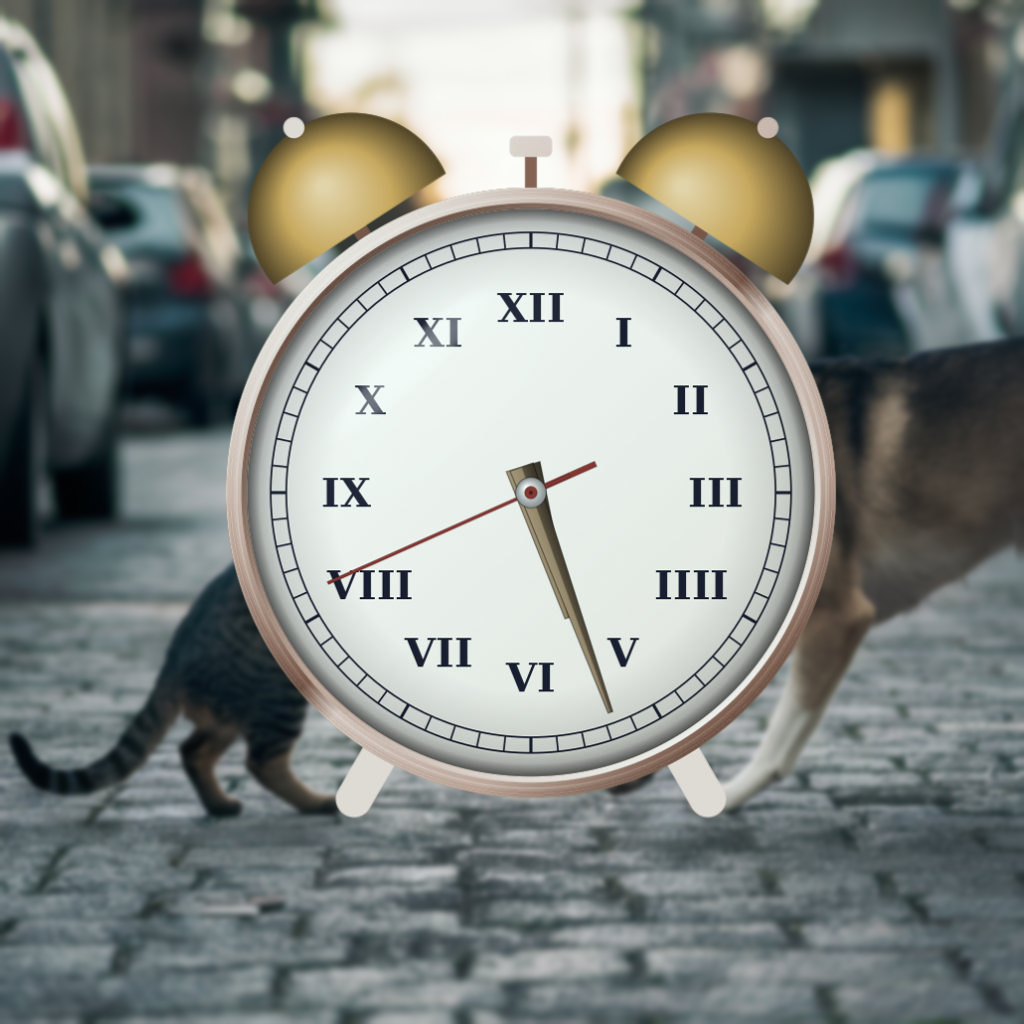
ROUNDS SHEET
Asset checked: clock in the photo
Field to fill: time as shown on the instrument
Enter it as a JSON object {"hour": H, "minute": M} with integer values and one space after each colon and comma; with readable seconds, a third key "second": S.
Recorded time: {"hour": 5, "minute": 26, "second": 41}
